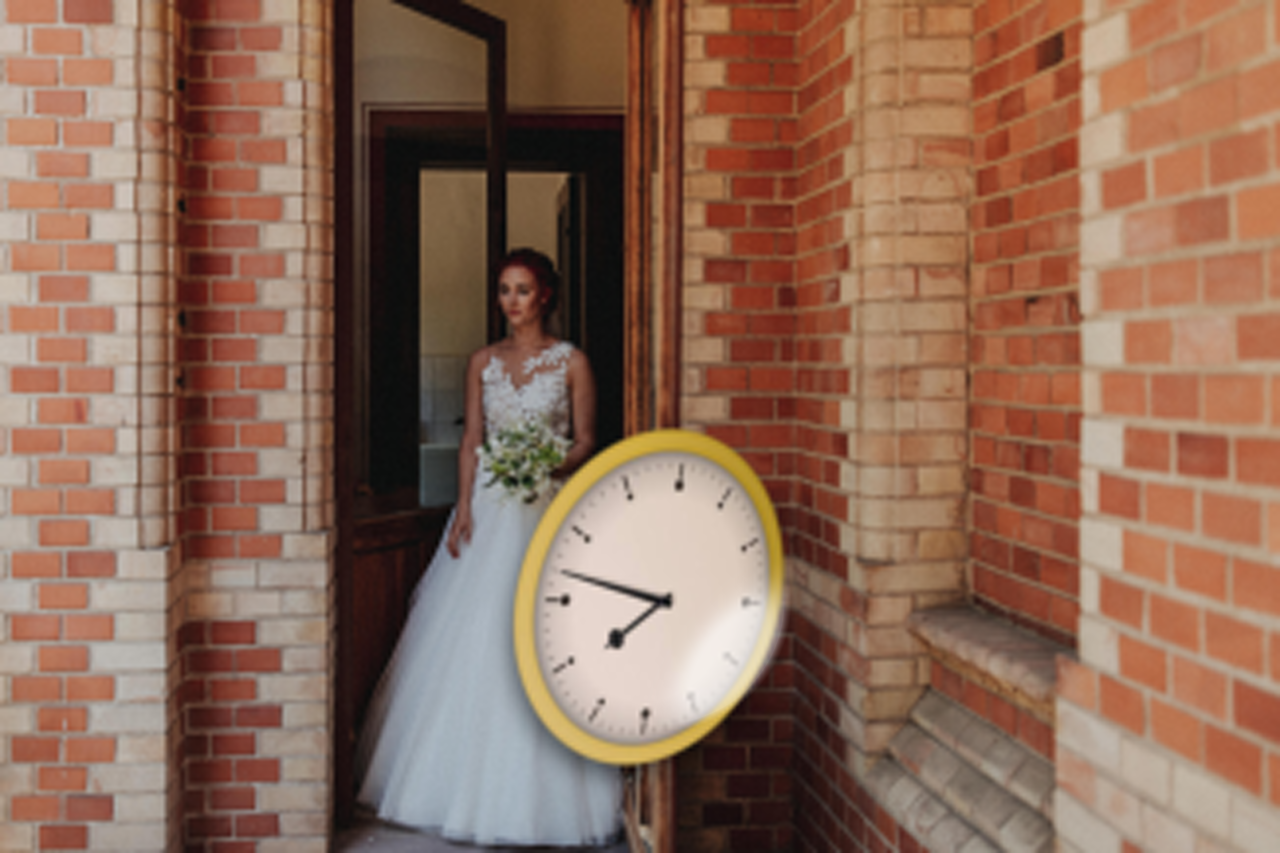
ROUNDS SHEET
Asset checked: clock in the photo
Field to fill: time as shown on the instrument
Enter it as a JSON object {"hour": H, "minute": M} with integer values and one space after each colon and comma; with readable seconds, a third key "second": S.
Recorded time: {"hour": 7, "minute": 47}
